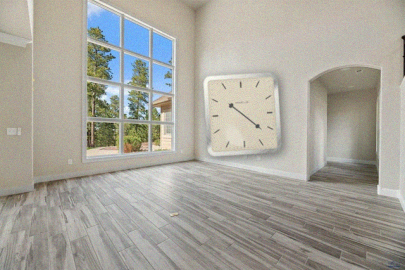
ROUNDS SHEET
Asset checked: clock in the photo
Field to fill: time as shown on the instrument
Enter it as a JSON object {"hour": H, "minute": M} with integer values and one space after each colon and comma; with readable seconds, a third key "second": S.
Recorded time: {"hour": 10, "minute": 22}
